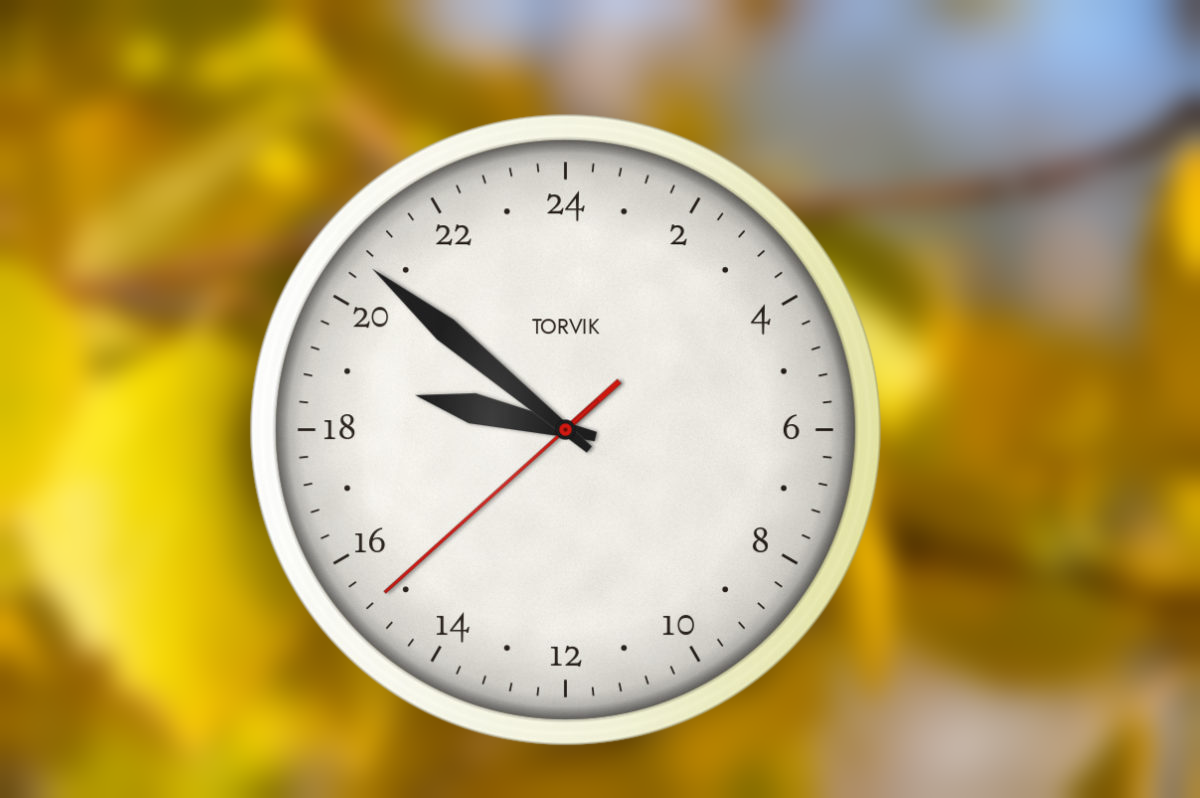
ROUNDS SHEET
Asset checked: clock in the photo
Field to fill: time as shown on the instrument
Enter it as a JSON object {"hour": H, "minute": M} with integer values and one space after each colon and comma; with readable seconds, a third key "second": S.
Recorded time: {"hour": 18, "minute": 51, "second": 38}
